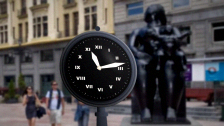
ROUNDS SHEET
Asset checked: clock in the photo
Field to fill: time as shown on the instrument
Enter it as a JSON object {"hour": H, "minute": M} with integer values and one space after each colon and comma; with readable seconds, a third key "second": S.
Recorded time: {"hour": 11, "minute": 13}
